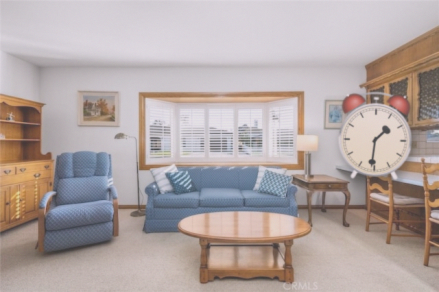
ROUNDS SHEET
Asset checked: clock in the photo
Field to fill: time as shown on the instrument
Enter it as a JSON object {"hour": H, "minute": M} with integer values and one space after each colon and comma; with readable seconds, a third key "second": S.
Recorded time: {"hour": 1, "minute": 31}
